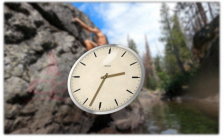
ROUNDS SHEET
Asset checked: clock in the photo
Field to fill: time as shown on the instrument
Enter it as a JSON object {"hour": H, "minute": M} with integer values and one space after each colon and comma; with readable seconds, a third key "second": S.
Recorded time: {"hour": 2, "minute": 33}
